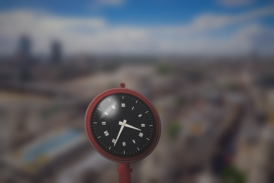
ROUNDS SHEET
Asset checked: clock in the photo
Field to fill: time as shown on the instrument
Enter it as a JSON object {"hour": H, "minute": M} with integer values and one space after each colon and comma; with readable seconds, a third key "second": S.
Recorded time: {"hour": 3, "minute": 34}
